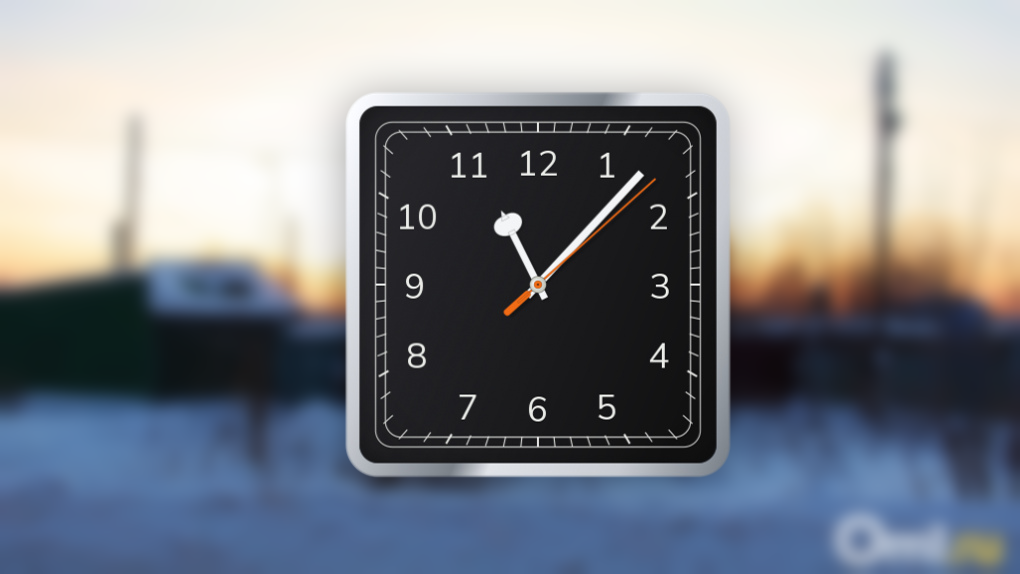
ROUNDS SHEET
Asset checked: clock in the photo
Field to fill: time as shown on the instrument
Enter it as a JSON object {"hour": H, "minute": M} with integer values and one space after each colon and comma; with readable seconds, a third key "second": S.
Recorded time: {"hour": 11, "minute": 7, "second": 8}
